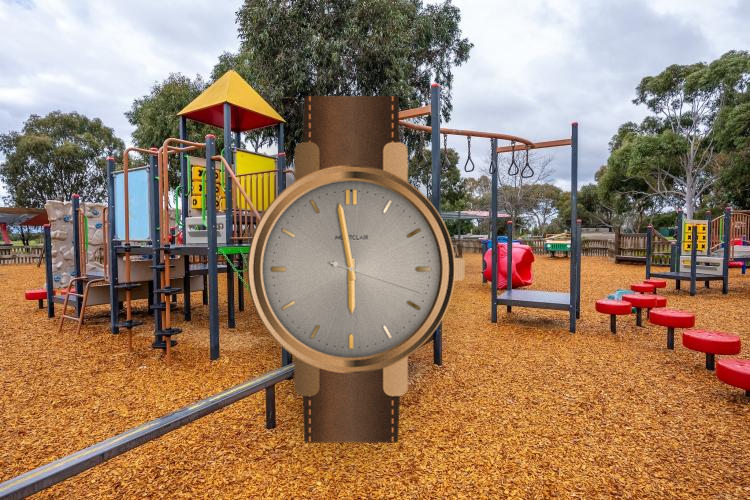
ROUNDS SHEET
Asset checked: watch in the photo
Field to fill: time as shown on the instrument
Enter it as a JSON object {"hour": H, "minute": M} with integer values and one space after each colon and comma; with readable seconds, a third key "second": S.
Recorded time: {"hour": 5, "minute": 58, "second": 18}
